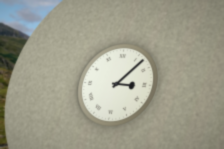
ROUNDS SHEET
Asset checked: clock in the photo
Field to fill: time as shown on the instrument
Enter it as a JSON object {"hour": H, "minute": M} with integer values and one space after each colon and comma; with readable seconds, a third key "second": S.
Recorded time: {"hour": 3, "minute": 7}
